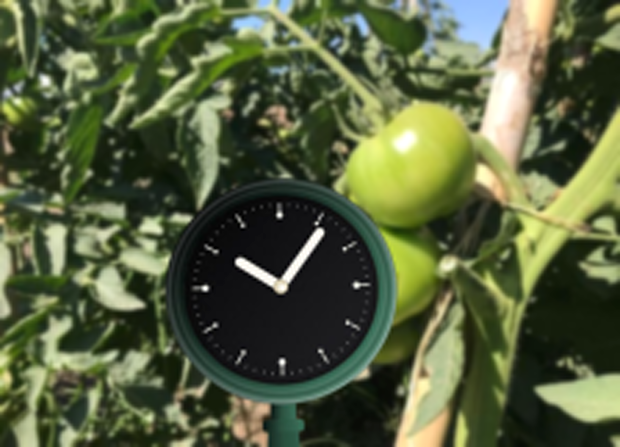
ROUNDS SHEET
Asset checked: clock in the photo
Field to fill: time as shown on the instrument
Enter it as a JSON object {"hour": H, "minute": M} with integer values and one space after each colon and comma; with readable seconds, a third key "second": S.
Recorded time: {"hour": 10, "minute": 6}
